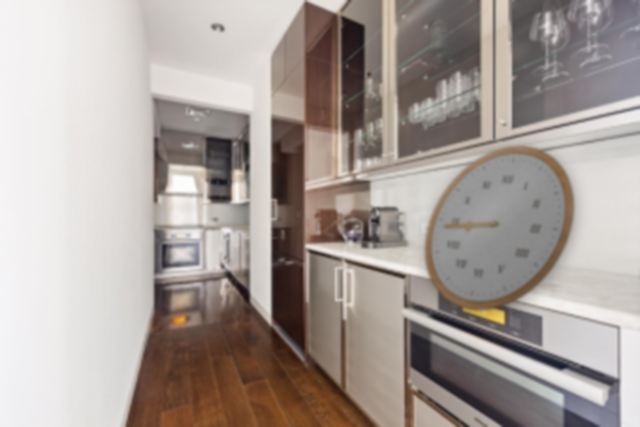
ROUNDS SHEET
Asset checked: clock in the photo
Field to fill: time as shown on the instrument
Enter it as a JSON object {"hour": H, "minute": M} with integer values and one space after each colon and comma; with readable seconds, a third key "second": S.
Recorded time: {"hour": 8, "minute": 44}
